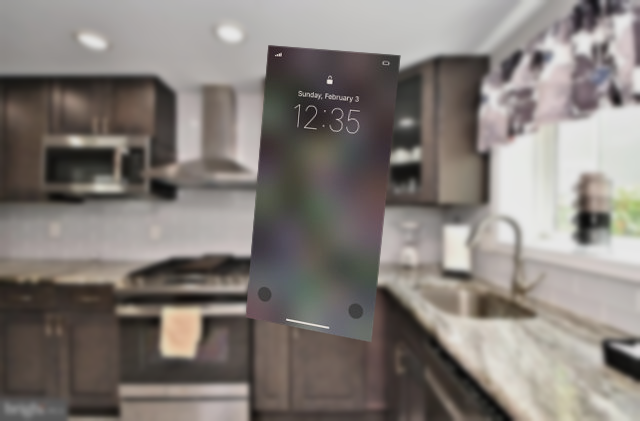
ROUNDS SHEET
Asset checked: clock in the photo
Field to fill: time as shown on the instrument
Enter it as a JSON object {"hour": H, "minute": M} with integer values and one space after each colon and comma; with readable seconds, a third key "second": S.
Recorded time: {"hour": 12, "minute": 35}
